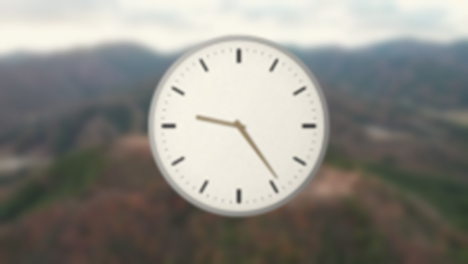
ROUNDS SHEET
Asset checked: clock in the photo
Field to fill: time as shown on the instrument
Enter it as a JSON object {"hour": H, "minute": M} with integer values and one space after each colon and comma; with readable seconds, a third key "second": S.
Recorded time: {"hour": 9, "minute": 24}
